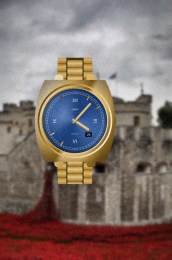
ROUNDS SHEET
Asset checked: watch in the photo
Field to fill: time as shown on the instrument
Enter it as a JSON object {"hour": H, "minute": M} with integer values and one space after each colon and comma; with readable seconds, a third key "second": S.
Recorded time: {"hour": 4, "minute": 7}
